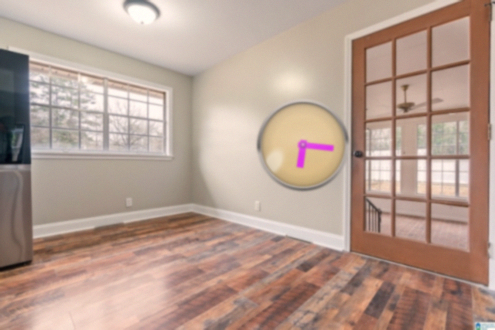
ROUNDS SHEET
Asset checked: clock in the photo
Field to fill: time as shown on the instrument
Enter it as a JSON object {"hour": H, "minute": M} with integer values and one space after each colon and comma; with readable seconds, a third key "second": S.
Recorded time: {"hour": 6, "minute": 16}
